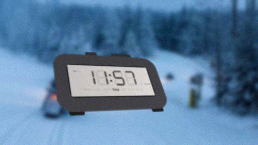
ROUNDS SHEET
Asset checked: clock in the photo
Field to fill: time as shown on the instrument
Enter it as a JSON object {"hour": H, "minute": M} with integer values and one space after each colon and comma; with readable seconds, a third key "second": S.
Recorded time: {"hour": 11, "minute": 57}
